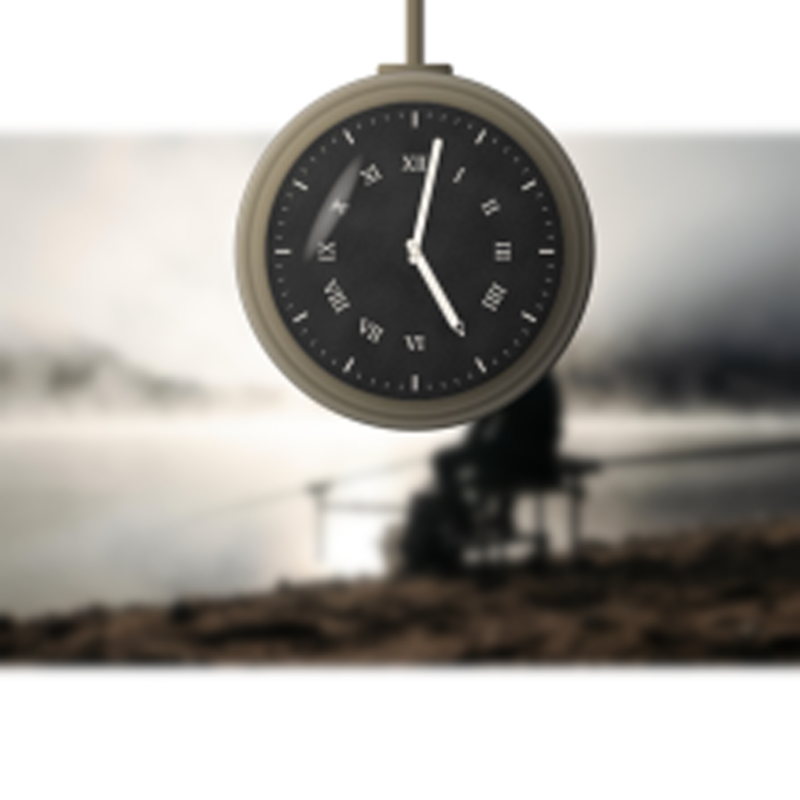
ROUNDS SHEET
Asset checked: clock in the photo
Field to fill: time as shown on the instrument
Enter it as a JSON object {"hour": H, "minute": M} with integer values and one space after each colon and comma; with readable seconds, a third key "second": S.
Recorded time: {"hour": 5, "minute": 2}
